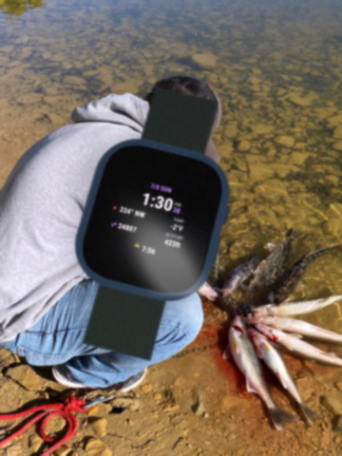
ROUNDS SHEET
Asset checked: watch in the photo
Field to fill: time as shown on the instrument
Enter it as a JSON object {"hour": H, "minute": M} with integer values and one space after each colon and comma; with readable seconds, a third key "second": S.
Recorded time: {"hour": 1, "minute": 30}
